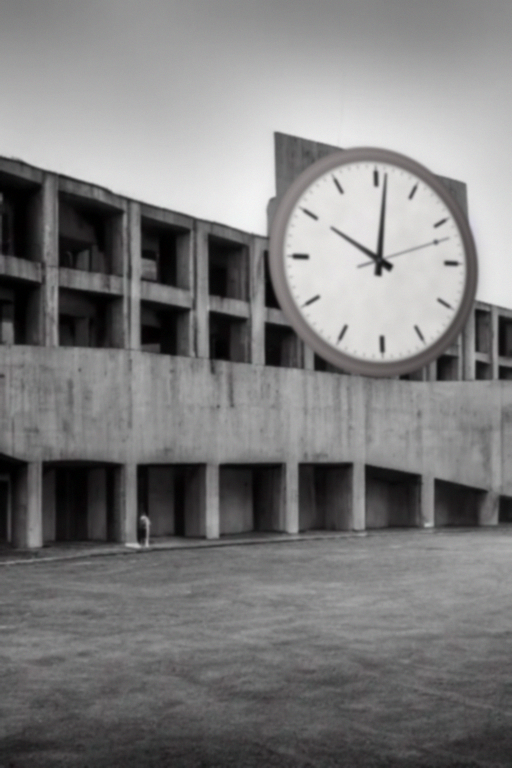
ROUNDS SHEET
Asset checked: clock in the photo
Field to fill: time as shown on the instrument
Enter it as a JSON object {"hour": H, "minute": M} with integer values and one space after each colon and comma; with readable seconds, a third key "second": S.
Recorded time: {"hour": 10, "minute": 1, "second": 12}
